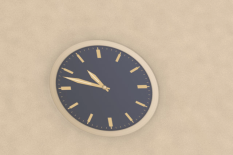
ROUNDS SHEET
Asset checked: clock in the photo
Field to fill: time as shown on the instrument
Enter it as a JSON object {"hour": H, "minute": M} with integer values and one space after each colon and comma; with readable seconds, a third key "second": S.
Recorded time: {"hour": 10, "minute": 48}
